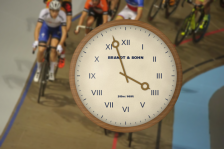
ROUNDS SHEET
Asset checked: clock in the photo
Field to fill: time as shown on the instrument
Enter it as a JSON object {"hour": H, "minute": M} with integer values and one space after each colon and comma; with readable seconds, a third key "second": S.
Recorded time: {"hour": 3, "minute": 57}
